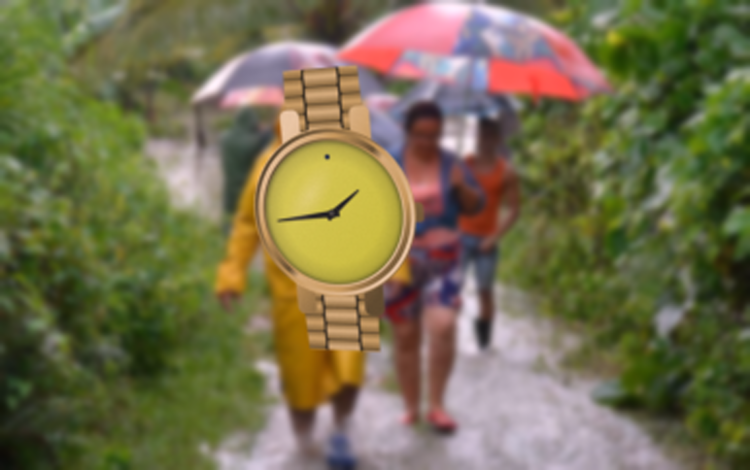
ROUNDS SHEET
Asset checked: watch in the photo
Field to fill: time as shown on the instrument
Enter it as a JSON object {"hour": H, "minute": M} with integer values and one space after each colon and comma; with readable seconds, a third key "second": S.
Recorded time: {"hour": 1, "minute": 44}
